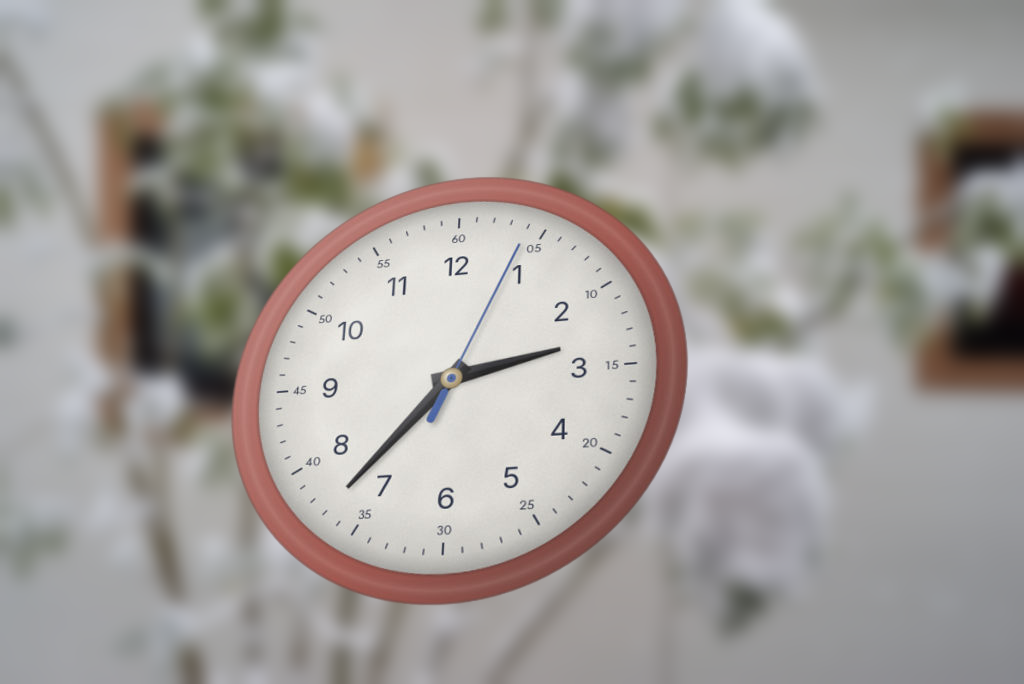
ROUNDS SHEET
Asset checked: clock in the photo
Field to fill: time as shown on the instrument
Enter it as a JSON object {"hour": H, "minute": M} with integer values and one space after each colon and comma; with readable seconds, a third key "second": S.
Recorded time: {"hour": 2, "minute": 37, "second": 4}
